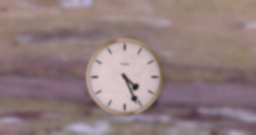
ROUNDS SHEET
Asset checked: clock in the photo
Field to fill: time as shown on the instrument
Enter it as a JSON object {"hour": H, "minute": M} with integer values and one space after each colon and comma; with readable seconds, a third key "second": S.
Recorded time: {"hour": 4, "minute": 26}
